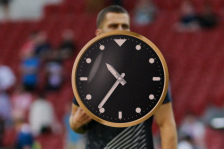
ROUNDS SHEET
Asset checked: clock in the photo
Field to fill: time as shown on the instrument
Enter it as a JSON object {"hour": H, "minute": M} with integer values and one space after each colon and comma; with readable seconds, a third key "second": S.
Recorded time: {"hour": 10, "minute": 36}
